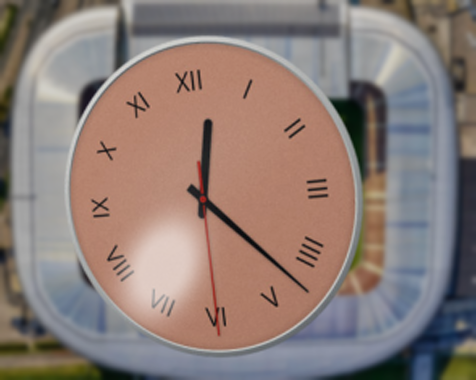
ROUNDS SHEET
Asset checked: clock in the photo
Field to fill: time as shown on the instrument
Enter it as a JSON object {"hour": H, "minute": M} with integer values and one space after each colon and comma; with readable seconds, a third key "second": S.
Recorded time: {"hour": 12, "minute": 22, "second": 30}
